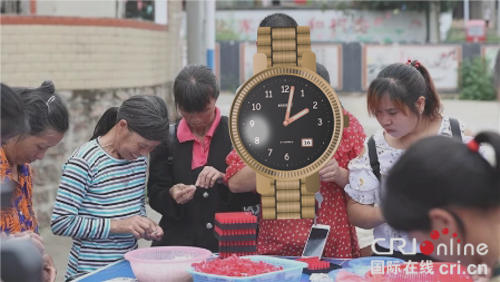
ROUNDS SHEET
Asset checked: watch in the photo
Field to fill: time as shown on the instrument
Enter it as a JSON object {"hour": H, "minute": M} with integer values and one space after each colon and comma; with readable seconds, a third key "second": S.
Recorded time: {"hour": 2, "minute": 2}
